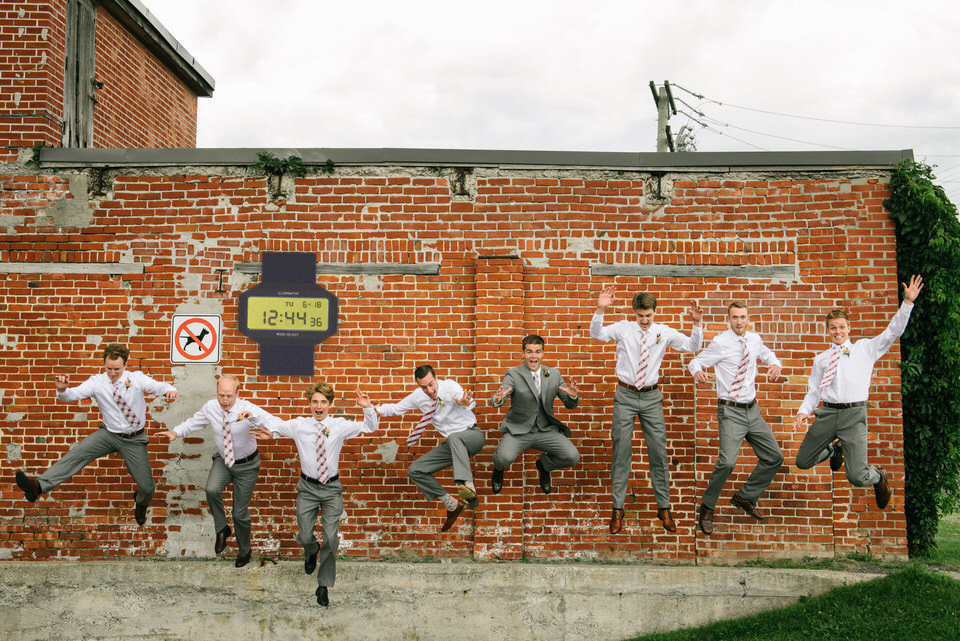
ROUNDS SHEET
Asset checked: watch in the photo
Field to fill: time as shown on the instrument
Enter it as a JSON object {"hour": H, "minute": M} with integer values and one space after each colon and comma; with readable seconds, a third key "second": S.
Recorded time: {"hour": 12, "minute": 44, "second": 36}
